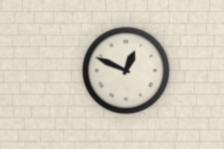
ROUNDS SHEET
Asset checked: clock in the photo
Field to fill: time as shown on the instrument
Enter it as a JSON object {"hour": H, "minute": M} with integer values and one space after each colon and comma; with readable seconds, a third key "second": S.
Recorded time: {"hour": 12, "minute": 49}
